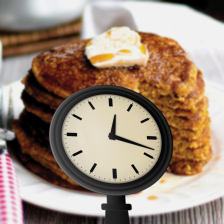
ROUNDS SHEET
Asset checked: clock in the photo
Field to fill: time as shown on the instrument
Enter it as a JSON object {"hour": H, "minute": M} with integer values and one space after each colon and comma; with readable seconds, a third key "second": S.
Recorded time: {"hour": 12, "minute": 18}
